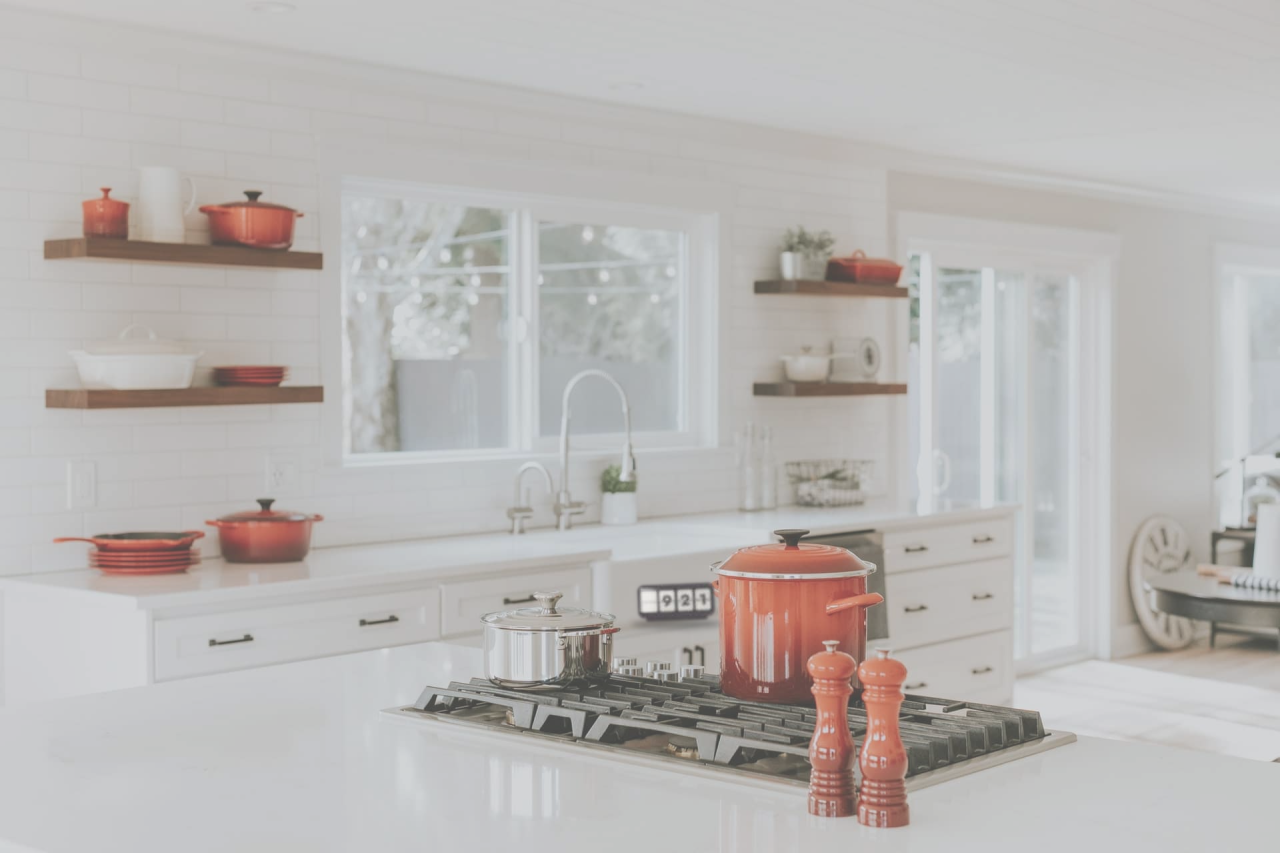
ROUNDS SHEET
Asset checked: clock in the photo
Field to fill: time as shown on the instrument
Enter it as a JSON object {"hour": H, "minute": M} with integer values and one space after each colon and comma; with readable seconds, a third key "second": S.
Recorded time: {"hour": 9, "minute": 21}
